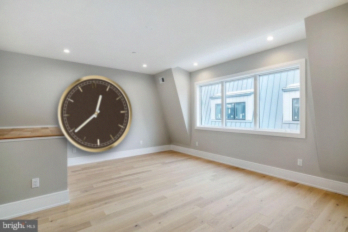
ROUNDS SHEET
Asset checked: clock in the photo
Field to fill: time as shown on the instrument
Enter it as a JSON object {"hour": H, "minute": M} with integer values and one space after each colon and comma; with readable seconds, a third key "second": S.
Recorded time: {"hour": 12, "minute": 39}
